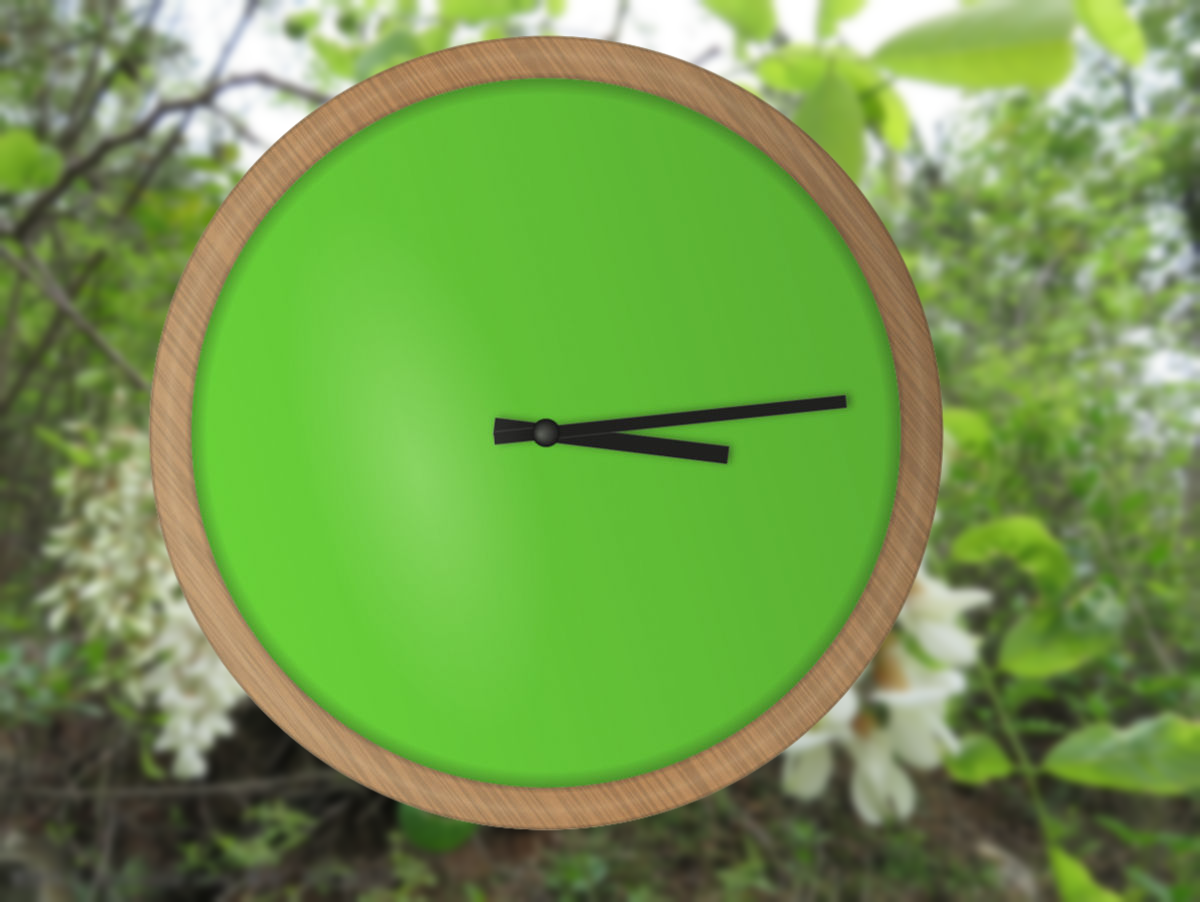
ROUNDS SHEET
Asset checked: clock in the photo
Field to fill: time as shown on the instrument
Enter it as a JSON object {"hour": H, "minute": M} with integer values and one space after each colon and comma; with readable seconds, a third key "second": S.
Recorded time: {"hour": 3, "minute": 14}
